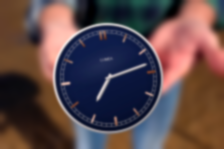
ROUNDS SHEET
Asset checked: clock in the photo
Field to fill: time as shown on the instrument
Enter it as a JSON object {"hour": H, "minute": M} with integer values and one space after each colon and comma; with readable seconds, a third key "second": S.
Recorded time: {"hour": 7, "minute": 13}
